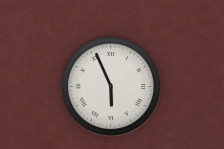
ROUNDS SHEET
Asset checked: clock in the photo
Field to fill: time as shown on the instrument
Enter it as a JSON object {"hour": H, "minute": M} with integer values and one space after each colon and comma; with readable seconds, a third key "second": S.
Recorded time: {"hour": 5, "minute": 56}
